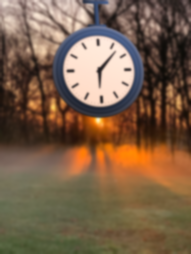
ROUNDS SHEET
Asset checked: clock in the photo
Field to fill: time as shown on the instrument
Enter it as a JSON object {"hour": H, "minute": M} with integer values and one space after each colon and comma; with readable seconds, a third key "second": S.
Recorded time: {"hour": 6, "minute": 7}
